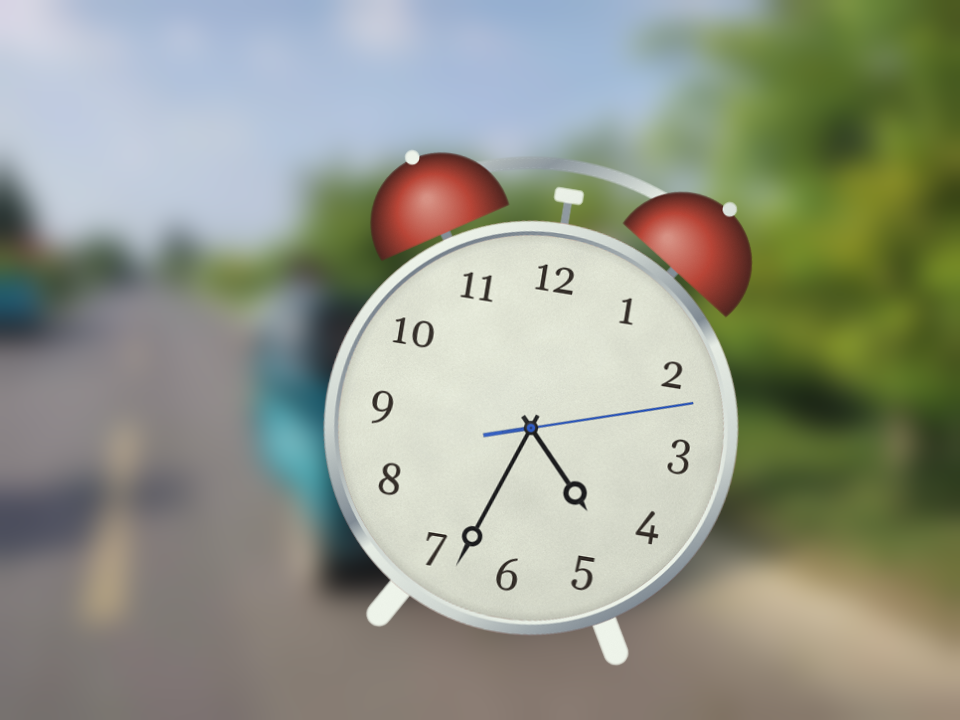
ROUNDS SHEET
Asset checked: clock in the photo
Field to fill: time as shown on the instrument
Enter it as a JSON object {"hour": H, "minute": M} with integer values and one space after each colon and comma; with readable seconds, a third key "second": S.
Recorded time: {"hour": 4, "minute": 33, "second": 12}
